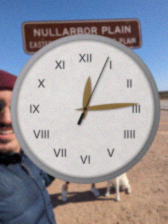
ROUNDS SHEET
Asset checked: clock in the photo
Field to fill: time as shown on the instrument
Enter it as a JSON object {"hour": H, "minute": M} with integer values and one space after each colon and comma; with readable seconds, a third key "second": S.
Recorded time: {"hour": 12, "minute": 14, "second": 4}
